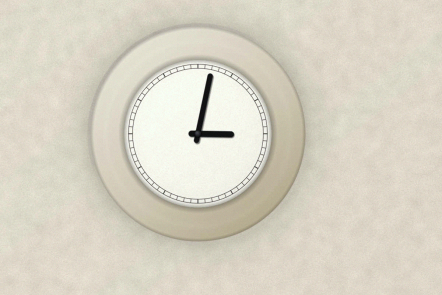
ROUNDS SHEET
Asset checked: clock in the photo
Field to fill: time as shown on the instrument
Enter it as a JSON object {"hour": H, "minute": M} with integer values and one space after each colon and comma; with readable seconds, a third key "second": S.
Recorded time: {"hour": 3, "minute": 2}
